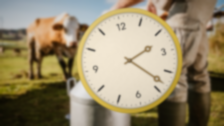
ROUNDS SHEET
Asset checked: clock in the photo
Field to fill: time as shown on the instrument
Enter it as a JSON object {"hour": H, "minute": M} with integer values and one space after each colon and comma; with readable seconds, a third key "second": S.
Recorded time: {"hour": 2, "minute": 23}
